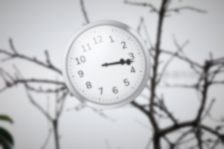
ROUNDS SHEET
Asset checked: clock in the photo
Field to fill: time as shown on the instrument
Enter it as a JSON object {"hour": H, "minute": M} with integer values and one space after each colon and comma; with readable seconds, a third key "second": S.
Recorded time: {"hour": 3, "minute": 17}
